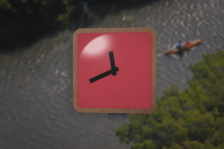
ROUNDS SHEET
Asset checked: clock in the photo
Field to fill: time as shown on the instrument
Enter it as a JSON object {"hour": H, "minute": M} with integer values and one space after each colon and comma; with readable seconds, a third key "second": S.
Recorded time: {"hour": 11, "minute": 41}
